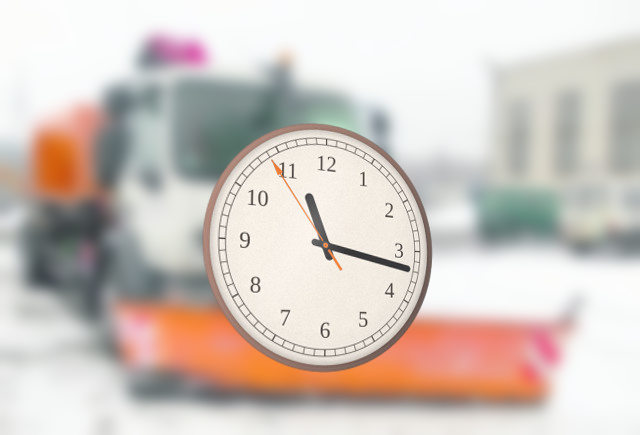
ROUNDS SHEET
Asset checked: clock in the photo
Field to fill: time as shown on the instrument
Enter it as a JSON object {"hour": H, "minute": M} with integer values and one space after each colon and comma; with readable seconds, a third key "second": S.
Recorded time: {"hour": 11, "minute": 16, "second": 54}
